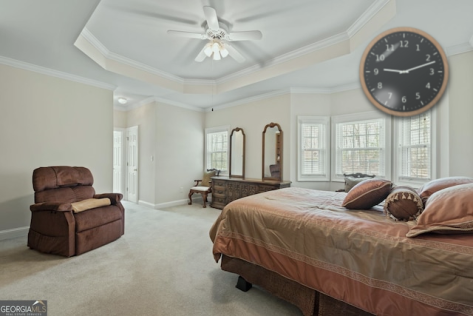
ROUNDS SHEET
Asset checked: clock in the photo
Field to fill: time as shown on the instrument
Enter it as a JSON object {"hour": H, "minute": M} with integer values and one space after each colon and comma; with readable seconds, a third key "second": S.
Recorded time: {"hour": 9, "minute": 12}
